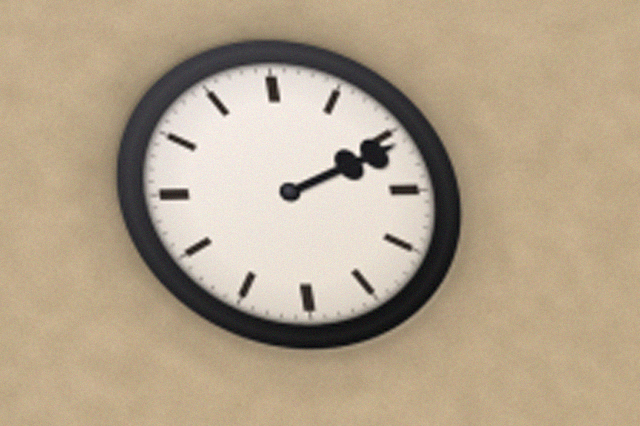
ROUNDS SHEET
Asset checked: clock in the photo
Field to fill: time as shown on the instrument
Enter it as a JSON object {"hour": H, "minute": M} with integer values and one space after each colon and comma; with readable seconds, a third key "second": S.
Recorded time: {"hour": 2, "minute": 11}
